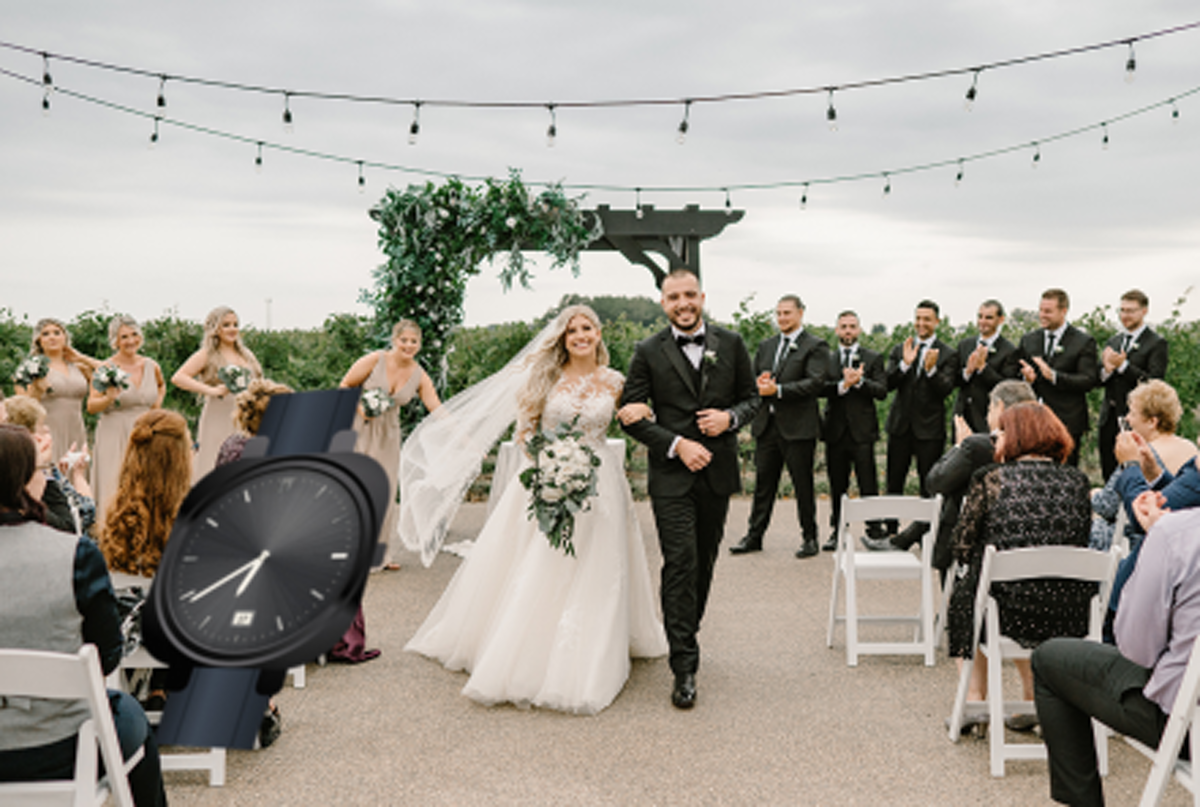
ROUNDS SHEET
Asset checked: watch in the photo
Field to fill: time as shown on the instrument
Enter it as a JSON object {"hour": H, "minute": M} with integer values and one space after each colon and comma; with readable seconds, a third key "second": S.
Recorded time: {"hour": 6, "minute": 39}
